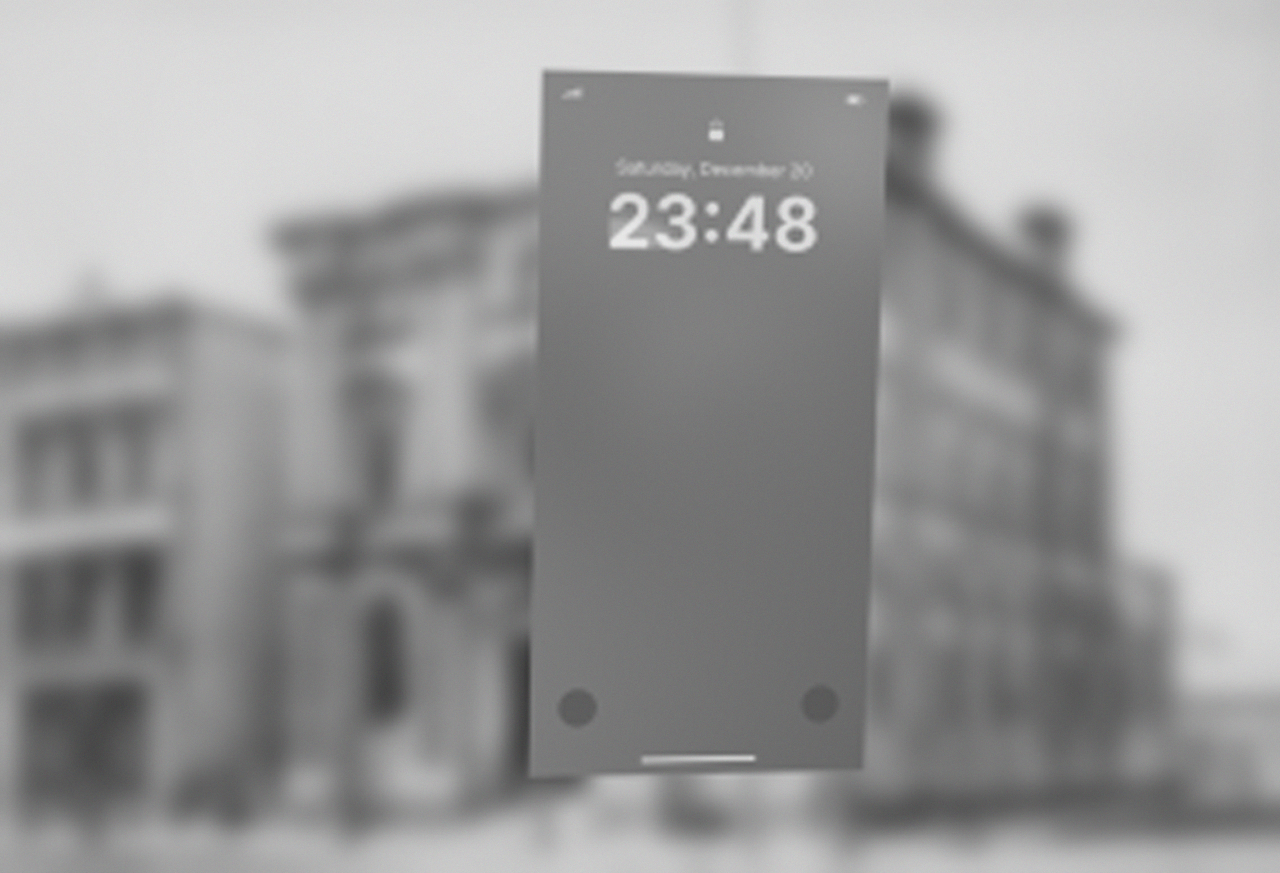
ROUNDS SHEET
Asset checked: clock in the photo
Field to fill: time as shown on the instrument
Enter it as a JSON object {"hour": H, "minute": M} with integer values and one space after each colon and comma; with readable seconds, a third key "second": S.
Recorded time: {"hour": 23, "minute": 48}
